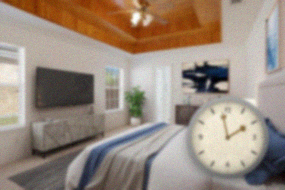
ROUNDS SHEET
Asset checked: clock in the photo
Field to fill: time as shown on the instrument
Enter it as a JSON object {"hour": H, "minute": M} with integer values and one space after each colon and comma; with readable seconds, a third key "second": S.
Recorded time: {"hour": 1, "minute": 58}
